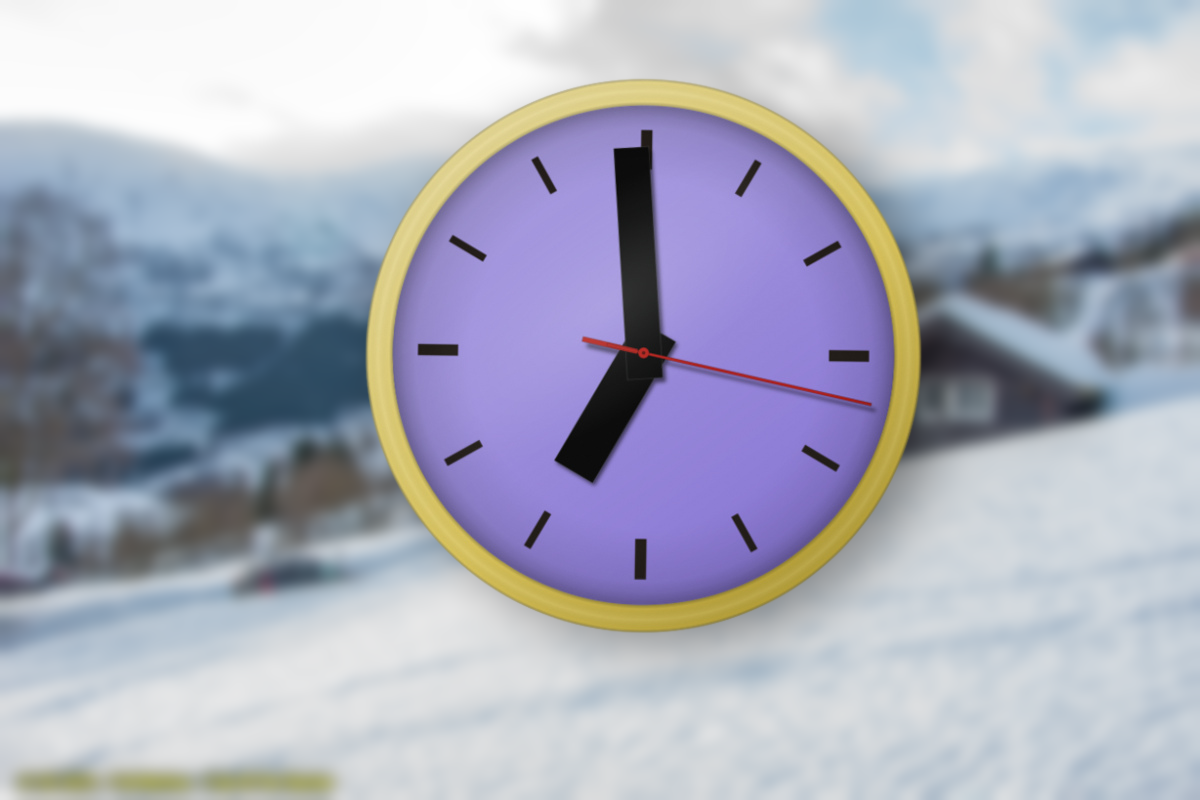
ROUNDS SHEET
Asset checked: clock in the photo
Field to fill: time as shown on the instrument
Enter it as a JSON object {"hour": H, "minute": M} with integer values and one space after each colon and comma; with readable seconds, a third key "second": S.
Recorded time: {"hour": 6, "minute": 59, "second": 17}
